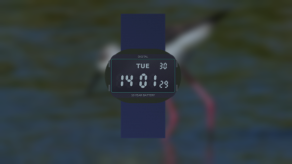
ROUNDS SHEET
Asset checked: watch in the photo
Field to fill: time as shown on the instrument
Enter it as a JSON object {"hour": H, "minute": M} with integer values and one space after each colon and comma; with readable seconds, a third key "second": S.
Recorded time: {"hour": 14, "minute": 1, "second": 29}
